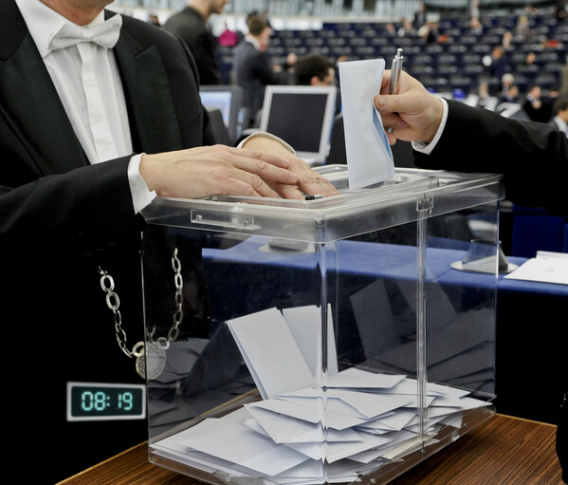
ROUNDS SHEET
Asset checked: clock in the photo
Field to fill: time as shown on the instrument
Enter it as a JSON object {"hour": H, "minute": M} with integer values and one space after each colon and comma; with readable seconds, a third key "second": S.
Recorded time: {"hour": 8, "minute": 19}
